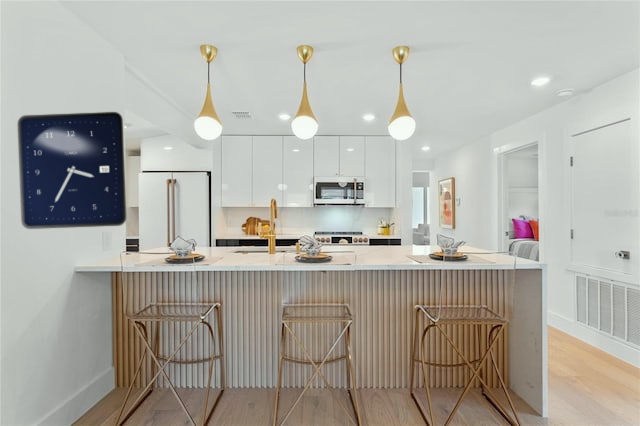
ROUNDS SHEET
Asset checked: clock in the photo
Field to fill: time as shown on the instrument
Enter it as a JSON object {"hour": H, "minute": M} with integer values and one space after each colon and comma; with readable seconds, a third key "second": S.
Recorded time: {"hour": 3, "minute": 35}
